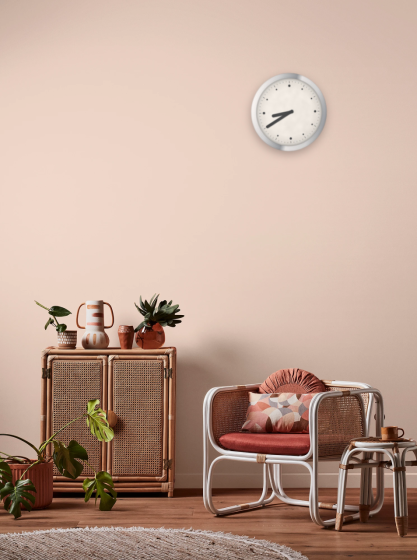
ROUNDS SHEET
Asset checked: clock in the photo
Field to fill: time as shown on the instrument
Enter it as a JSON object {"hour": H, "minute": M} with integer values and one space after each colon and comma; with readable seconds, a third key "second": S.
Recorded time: {"hour": 8, "minute": 40}
